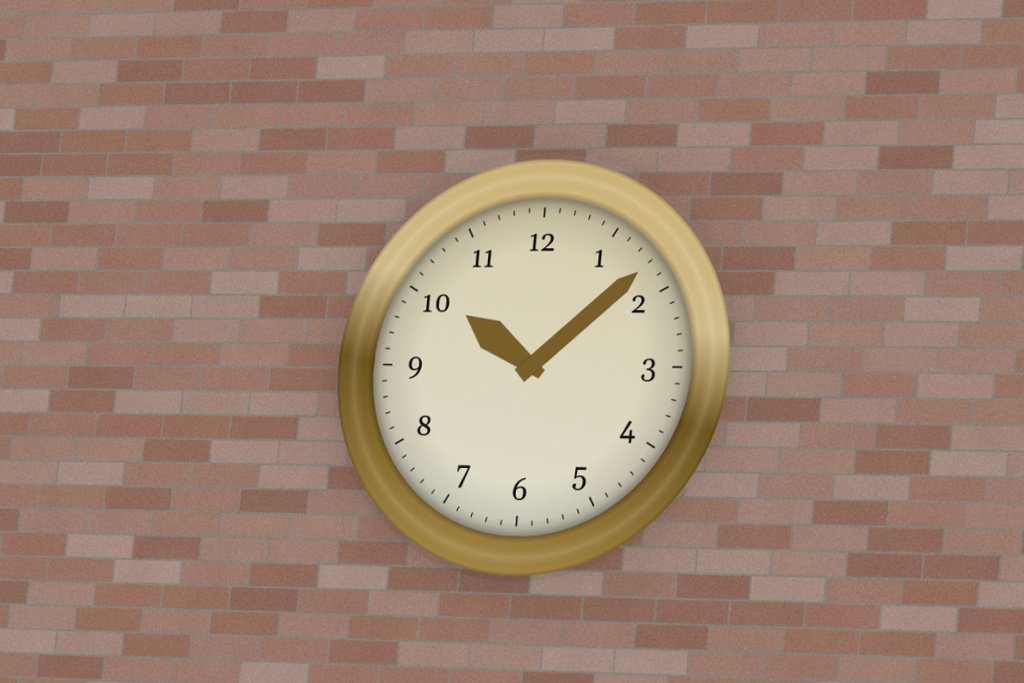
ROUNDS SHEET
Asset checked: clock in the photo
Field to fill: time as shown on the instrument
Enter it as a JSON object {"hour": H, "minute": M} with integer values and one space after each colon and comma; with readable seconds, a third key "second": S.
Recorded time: {"hour": 10, "minute": 8}
